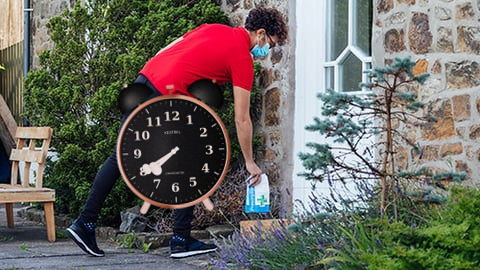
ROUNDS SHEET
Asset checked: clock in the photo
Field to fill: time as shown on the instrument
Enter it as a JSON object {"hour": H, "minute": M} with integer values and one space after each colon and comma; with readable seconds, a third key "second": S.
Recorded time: {"hour": 7, "minute": 40}
